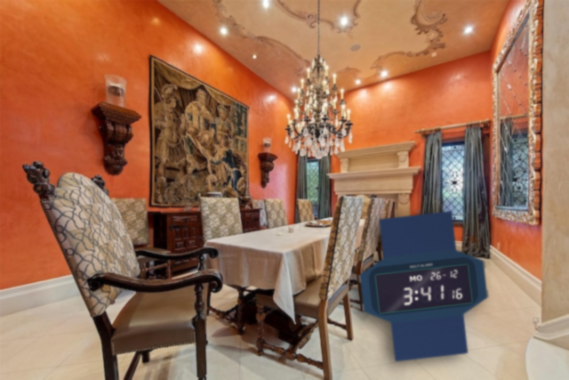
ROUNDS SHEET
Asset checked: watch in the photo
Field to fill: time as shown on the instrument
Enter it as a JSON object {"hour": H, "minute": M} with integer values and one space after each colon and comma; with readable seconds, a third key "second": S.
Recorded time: {"hour": 3, "minute": 41, "second": 16}
